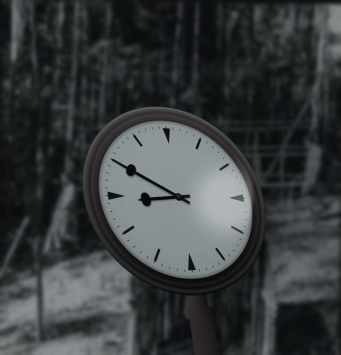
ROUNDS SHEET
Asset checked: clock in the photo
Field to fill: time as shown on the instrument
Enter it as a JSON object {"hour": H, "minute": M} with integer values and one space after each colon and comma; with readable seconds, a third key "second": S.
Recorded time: {"hour": 8, "minute": 50}
